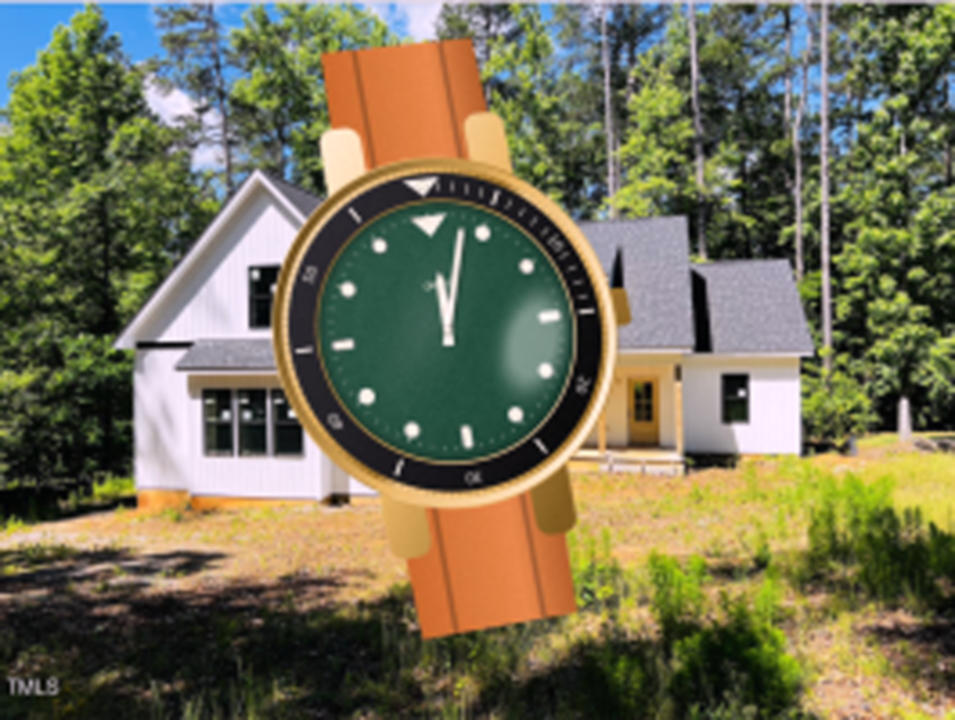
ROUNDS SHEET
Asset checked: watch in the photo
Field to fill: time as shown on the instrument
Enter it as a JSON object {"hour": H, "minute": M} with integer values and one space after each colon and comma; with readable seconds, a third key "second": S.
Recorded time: {"hour": 12, "minute": 3}
